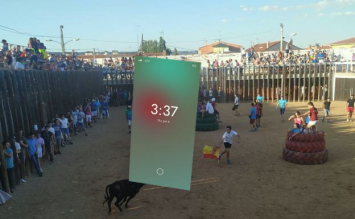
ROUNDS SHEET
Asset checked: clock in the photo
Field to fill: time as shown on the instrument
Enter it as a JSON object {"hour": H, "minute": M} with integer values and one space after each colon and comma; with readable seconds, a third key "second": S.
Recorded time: {"hour": 3, "minute": 37}
